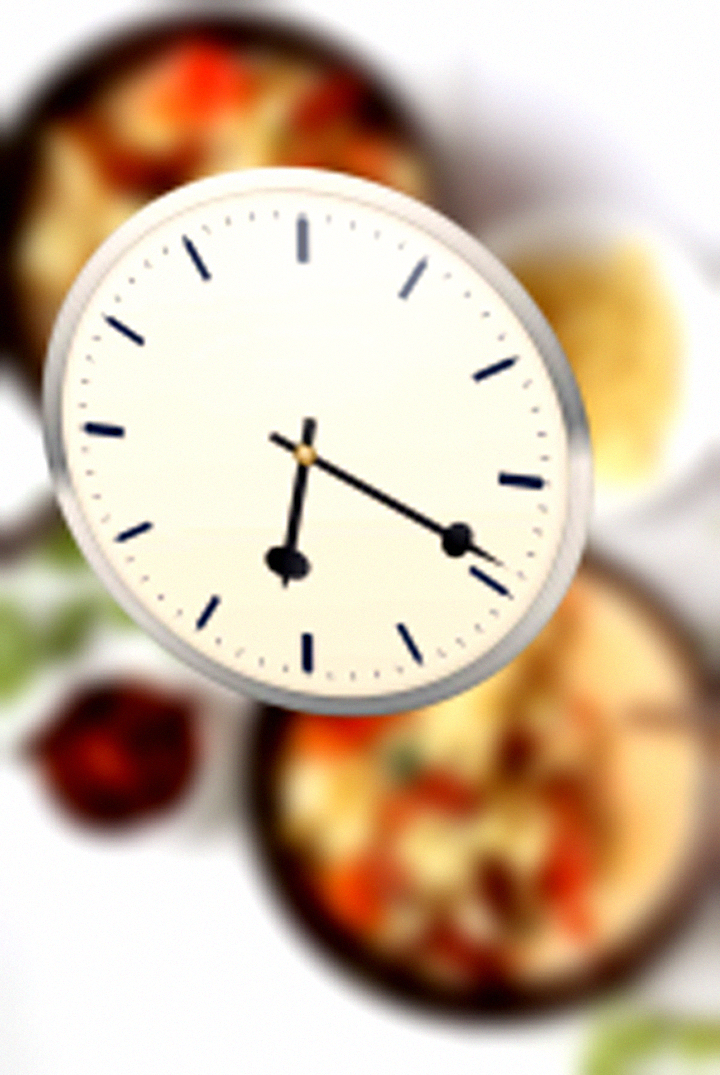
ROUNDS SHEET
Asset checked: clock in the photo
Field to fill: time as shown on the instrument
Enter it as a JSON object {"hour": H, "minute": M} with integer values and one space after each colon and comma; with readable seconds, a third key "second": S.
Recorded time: {"hour": 6, "minute": 19}
